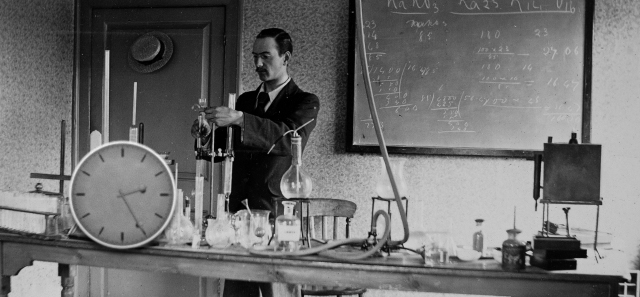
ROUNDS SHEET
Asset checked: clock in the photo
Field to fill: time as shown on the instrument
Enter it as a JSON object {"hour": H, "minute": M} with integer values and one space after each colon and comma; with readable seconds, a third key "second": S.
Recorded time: {"hour": 2, "minute": 25}
